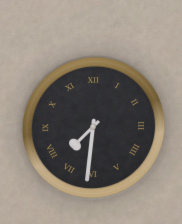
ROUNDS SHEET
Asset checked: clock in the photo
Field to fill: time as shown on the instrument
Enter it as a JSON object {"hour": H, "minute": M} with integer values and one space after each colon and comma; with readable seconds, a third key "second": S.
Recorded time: {"hour": 7, "minute": 31}
